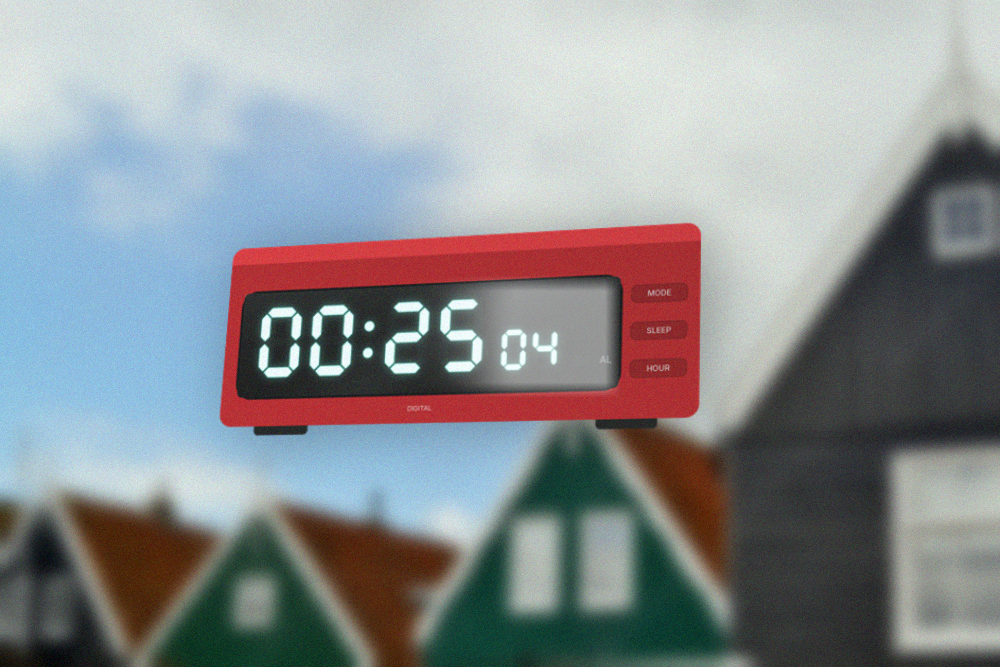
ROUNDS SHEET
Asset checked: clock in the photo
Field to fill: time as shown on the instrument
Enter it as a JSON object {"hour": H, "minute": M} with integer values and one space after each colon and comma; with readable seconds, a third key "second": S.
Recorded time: {"hour": 0, "minute": 25, "second": 4}
